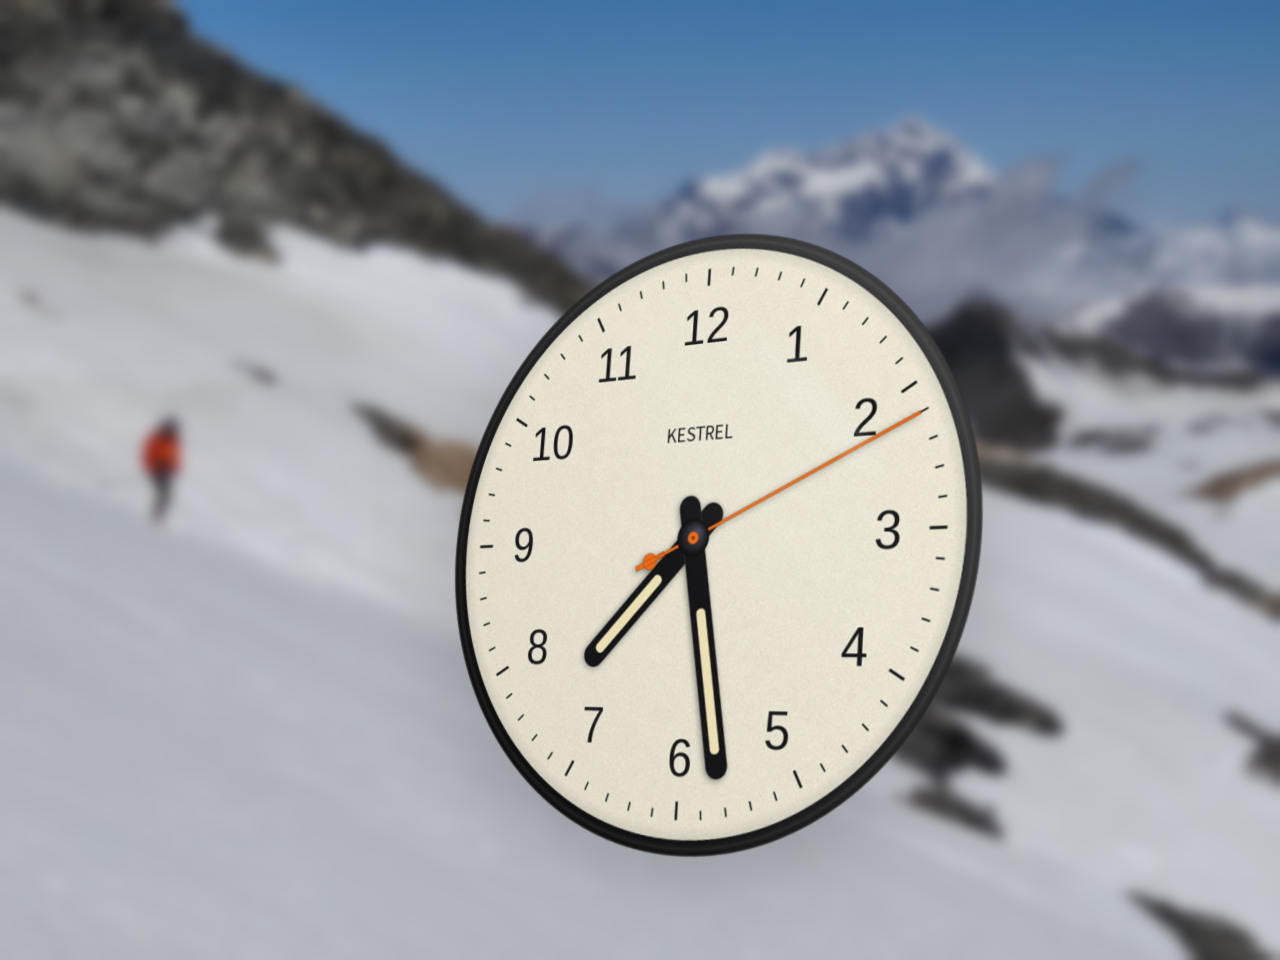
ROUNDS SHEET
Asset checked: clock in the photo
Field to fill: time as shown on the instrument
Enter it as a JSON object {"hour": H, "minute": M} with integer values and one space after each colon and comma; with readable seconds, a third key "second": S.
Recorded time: {"hour": 7, "minute": 28, "second": 11}
